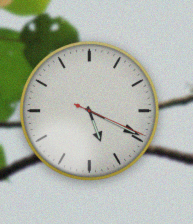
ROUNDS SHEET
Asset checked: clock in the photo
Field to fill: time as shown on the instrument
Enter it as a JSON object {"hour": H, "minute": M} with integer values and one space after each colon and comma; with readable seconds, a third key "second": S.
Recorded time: {"hour": 5, "minute": 19, "second": 19}
